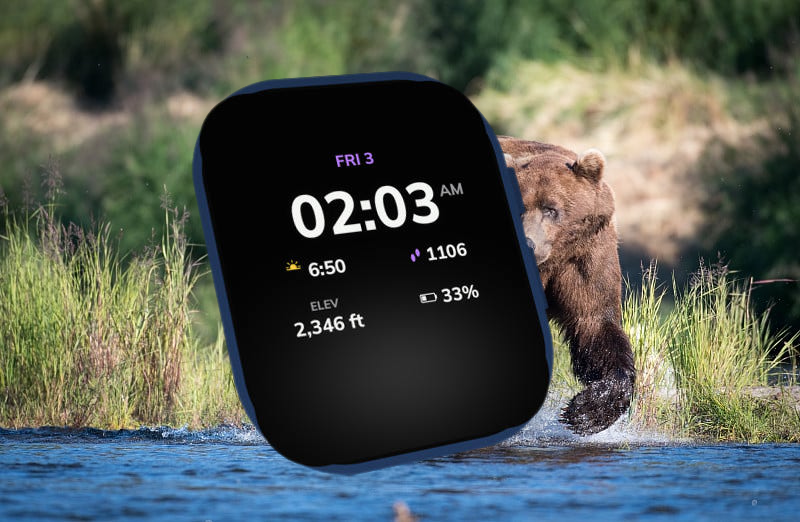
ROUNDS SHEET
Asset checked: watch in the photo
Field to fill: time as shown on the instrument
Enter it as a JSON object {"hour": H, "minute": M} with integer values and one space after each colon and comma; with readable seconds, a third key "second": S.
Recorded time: {"hour": 2, "minute": 3}
